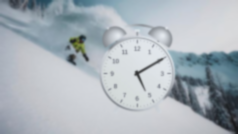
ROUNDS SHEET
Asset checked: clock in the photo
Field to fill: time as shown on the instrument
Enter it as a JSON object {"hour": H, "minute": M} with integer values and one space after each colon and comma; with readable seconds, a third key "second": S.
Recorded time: {"hour": 5, "minute": 10}
